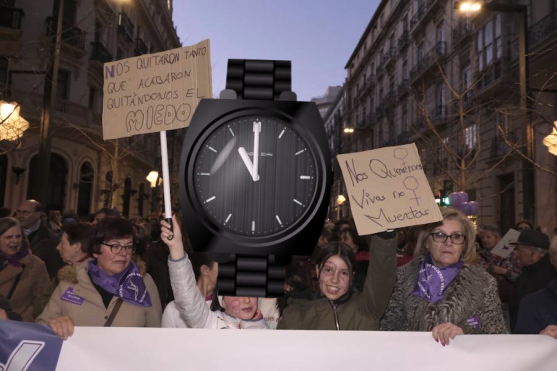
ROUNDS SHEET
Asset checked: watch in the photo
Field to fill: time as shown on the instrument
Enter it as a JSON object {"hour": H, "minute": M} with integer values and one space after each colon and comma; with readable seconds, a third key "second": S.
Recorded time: {"hour": 11, "minute": 0}
